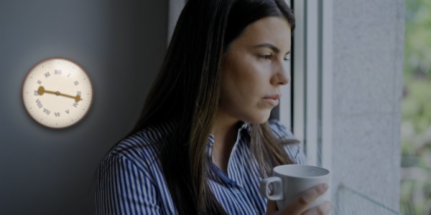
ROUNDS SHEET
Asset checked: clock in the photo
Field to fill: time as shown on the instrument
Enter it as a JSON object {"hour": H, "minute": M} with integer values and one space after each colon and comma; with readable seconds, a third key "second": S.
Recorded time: {"hour": 9, "minute": 17}
